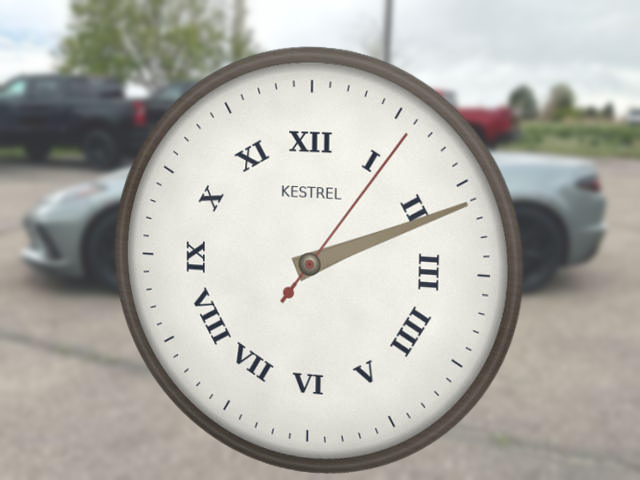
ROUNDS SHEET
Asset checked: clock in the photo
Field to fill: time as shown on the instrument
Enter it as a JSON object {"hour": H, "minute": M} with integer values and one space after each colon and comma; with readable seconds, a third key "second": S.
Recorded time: {"hour": 2, "minute": 11, "second": 6}
